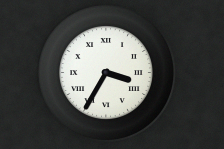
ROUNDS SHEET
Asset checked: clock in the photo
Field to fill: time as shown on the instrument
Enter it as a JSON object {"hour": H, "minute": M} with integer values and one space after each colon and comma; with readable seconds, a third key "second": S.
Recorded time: {"hour": 3, "minute": 35}
